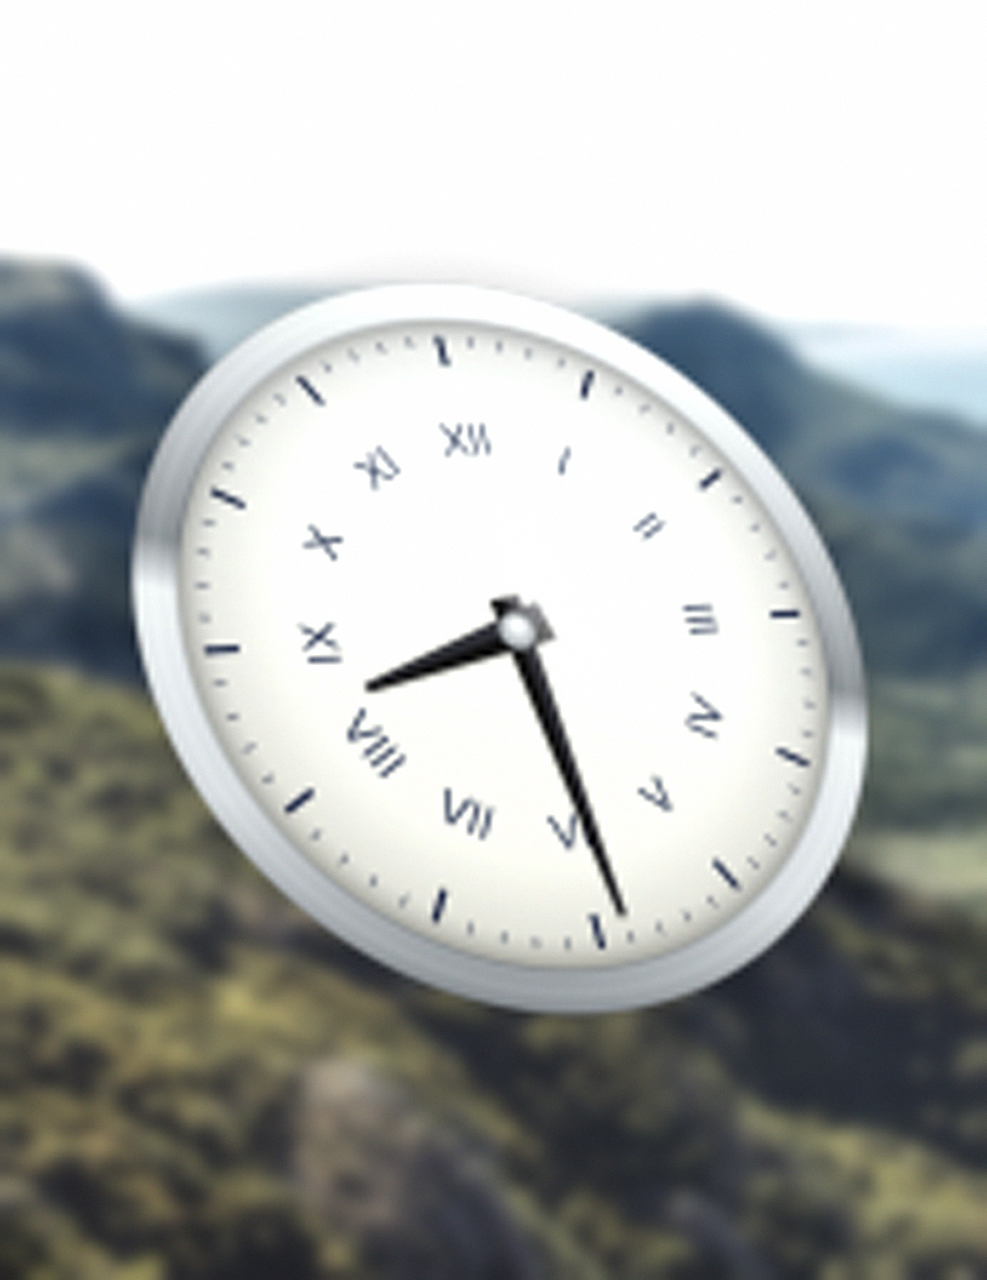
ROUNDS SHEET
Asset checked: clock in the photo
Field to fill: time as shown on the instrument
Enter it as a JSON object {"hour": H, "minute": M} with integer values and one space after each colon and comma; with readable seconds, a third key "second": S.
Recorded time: {"hour": 8, "minute": 29}
